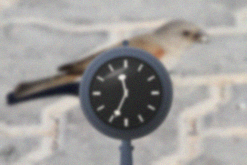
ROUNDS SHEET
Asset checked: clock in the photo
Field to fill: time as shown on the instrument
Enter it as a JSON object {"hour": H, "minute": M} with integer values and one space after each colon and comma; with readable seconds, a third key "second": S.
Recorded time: {"hour": 11, "minute": 34}
